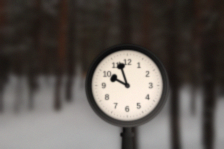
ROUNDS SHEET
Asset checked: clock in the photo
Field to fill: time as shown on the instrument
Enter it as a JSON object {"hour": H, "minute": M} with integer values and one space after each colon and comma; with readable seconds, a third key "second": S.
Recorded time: {"hour": 9, "minute": 57}
